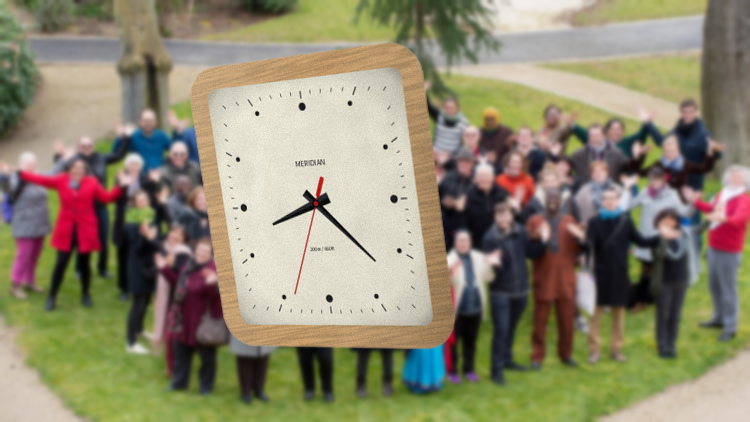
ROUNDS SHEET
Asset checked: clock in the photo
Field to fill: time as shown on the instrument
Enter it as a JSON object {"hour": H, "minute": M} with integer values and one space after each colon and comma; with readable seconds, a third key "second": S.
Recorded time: {"hour": 8, "minute": 22, "second": 34}
